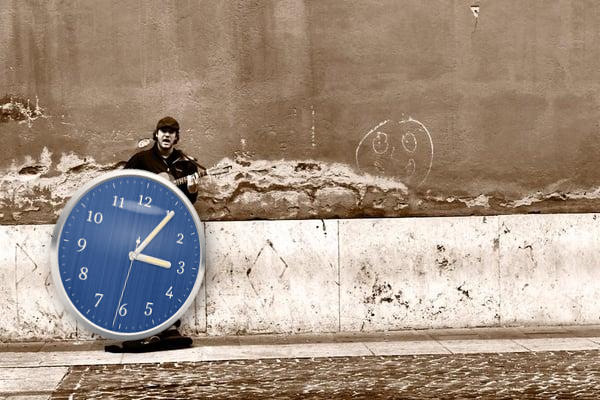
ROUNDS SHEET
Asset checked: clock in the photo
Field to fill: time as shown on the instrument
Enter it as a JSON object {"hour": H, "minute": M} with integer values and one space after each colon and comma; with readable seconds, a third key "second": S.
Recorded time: {"hour": 3, "minute": 5, "second": 31}
